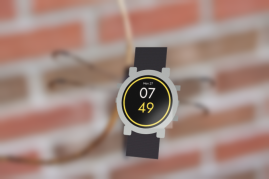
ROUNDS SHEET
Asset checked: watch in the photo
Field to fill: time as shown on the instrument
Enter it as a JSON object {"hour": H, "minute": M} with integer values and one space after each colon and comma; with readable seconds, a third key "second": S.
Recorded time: {"hour": 7, "minute": 49}
